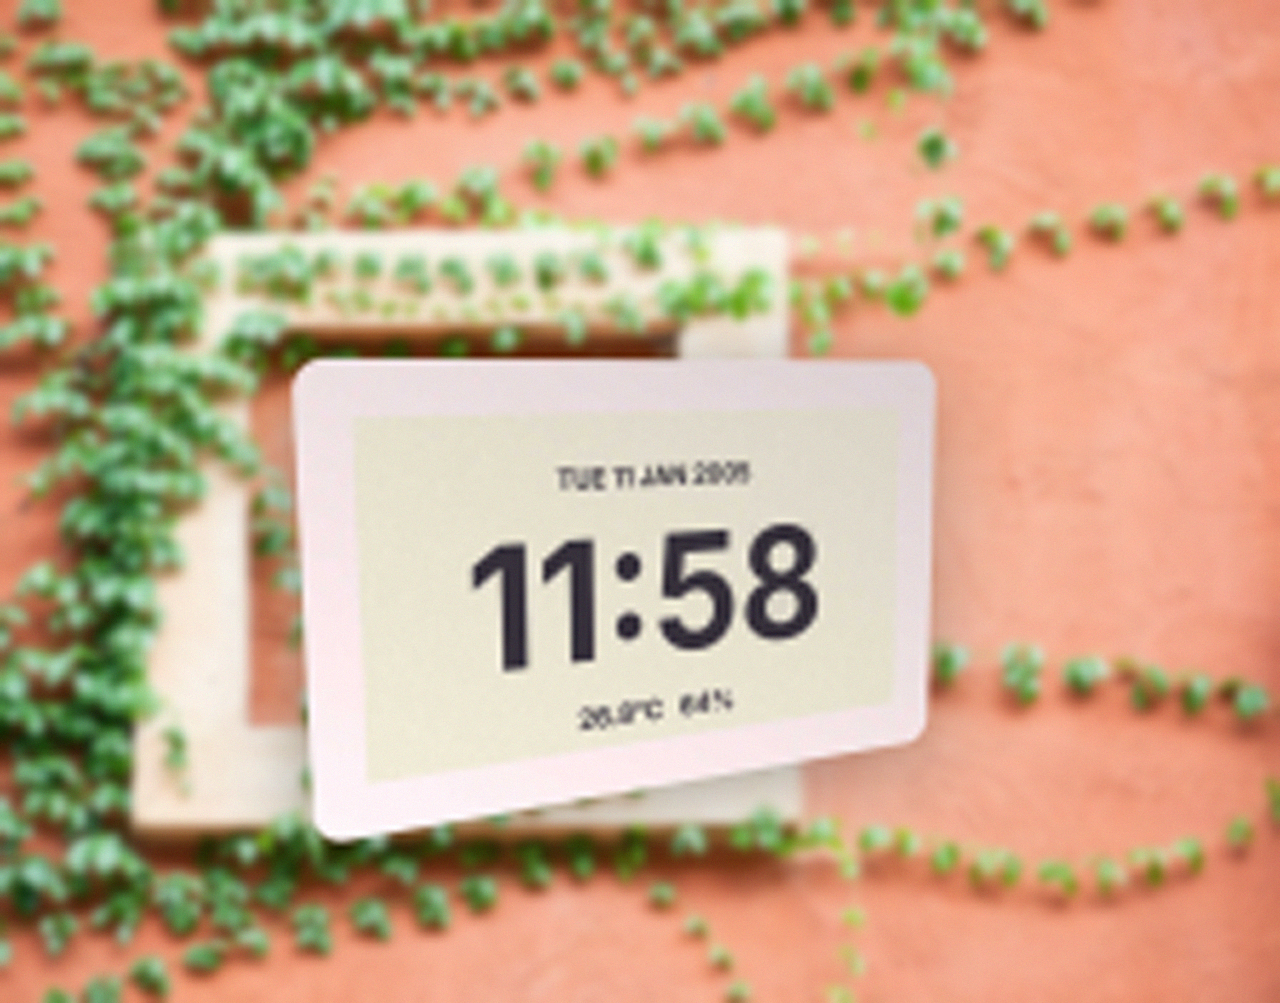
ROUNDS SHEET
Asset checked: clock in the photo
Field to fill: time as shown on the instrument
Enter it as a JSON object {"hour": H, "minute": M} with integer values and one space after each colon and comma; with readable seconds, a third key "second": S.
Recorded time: {"hour": 11, "minute": 58}
